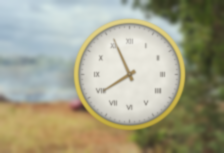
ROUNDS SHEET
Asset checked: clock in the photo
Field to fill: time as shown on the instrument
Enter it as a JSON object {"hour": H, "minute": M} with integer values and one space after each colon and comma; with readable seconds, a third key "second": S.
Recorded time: {"hour": 7, "minute": 56}
